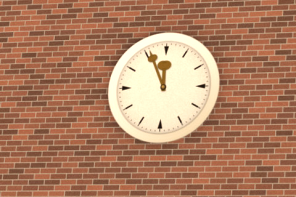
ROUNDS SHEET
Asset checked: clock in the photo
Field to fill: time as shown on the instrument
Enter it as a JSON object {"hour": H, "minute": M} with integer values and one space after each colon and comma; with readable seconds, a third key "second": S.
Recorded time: {"hour": 11, "minute": 56}
